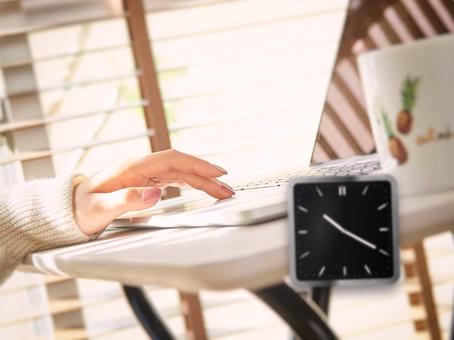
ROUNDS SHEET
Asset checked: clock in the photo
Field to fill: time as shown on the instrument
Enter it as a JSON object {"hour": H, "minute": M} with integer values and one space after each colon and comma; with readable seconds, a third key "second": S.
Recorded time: {"hour": 10, "minute": 20}
